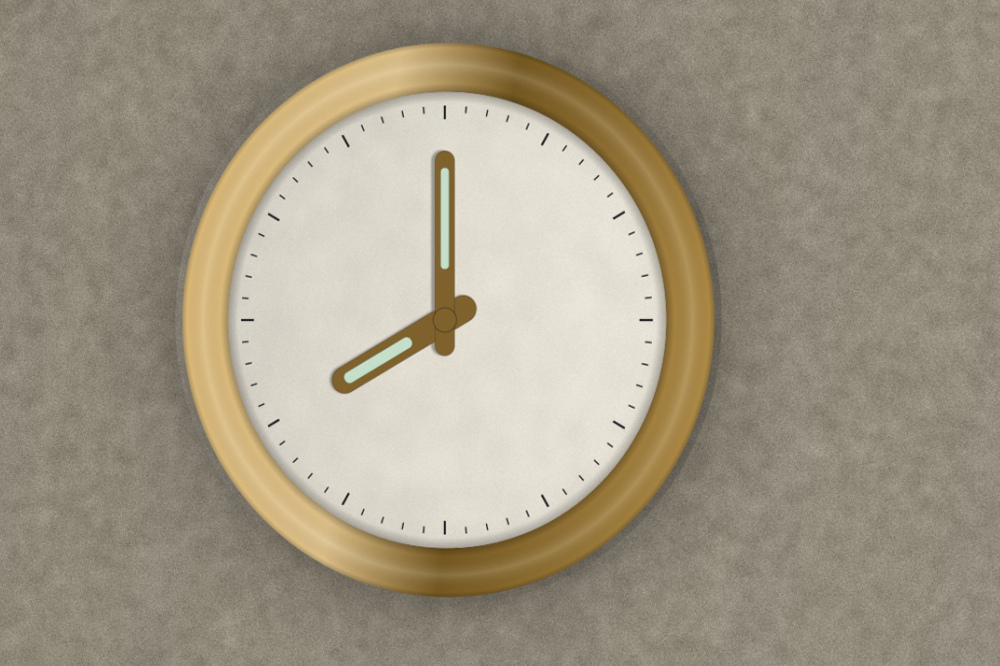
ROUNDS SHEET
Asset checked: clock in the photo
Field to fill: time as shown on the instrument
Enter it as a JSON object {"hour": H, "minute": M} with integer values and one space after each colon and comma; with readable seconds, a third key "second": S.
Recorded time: {"hour": 8, "minute": 0}
